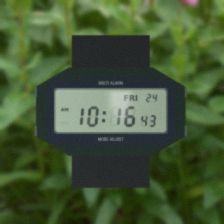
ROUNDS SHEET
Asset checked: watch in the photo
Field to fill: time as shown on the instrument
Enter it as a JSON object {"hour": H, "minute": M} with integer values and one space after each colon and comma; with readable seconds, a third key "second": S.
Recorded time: {"hour": 10, "minute": 16, "second": 43}
